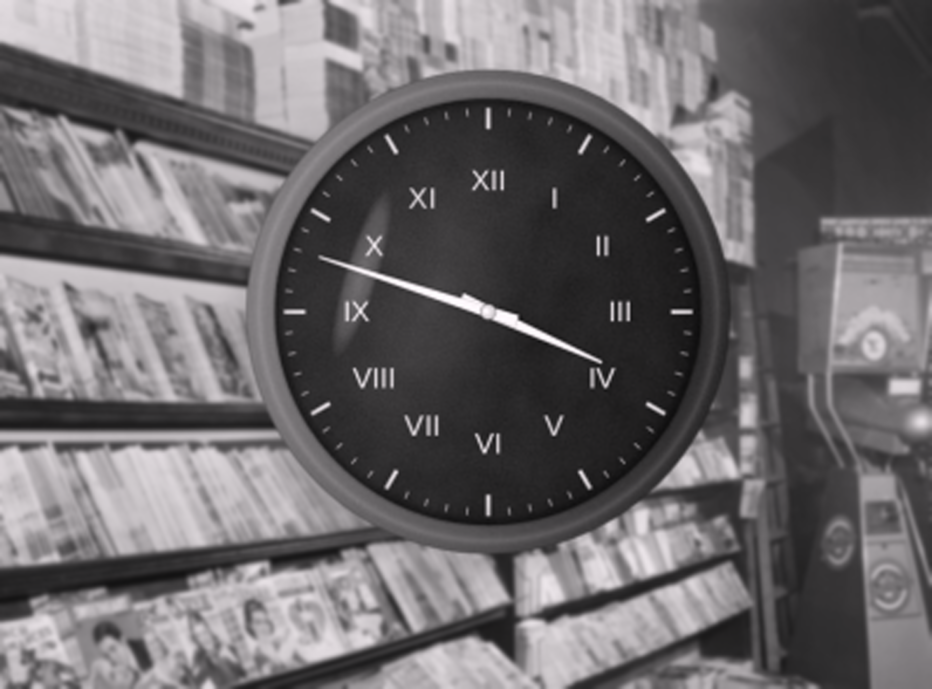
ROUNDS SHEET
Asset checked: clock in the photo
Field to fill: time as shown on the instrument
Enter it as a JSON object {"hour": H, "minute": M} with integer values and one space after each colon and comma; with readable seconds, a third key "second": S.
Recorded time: {"hour": 3, "minute": 48}
